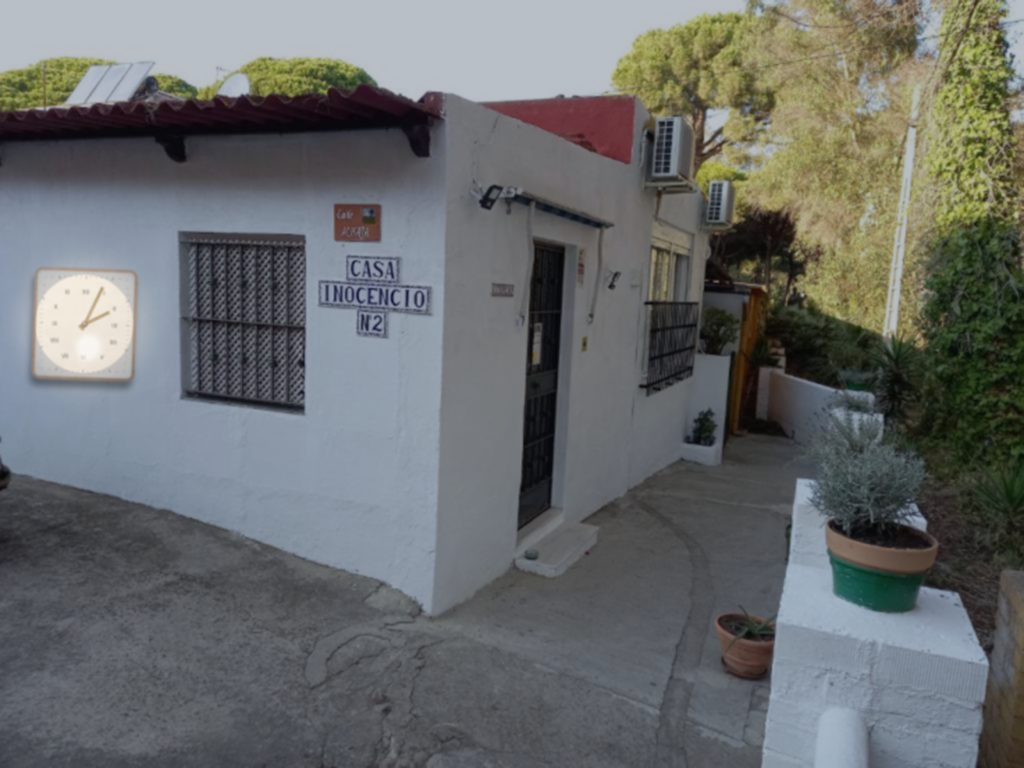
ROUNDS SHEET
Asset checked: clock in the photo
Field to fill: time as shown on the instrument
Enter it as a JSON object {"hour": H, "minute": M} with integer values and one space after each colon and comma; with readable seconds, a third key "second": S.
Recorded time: {"hour": 2, "minute": 4}
